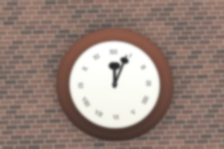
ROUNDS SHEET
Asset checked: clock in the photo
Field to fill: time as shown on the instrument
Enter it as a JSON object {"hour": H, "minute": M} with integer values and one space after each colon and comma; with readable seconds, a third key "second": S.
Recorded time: {"hour": 12, "minute": 4}
